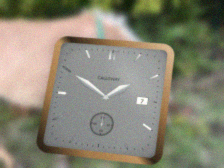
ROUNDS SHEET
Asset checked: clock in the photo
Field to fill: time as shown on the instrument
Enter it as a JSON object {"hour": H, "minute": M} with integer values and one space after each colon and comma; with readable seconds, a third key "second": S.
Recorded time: {"hour": 1, "minute": 50}
